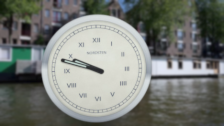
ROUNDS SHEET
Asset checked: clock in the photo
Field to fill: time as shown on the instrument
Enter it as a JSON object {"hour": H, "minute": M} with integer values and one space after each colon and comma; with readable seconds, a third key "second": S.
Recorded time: {"hour": 9, "minute": 48}
